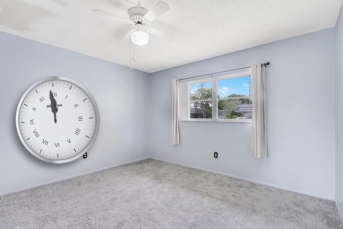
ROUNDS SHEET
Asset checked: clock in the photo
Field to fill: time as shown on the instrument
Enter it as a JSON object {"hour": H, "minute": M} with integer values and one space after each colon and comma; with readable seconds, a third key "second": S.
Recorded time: {"hour": 11, "minute": 59}
